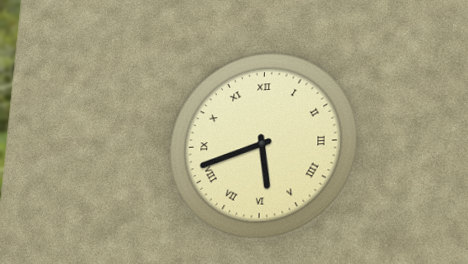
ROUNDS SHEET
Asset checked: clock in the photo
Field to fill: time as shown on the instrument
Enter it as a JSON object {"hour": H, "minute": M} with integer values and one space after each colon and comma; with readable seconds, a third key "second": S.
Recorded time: {"hour": 5, "minute": 42}
